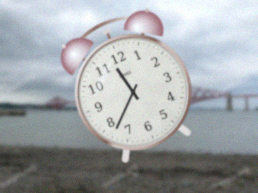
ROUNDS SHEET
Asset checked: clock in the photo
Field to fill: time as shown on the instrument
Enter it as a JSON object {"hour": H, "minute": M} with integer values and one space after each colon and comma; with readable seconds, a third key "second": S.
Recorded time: {"hour": 11, "minute": 38}
